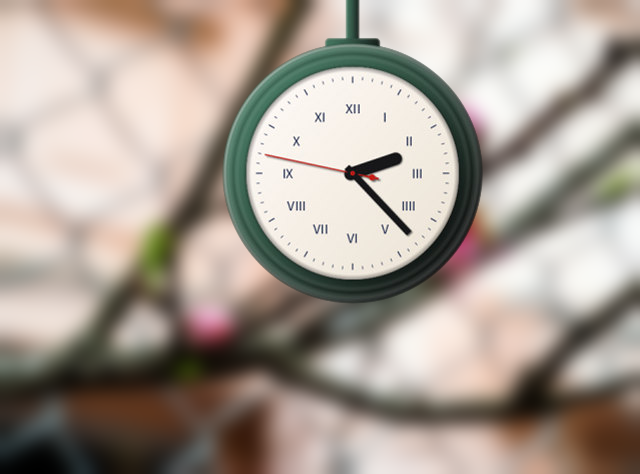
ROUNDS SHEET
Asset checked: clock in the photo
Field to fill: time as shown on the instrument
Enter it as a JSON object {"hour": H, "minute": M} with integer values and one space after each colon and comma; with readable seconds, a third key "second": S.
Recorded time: {"hour": 2, "minute": 22, "second": 47}
